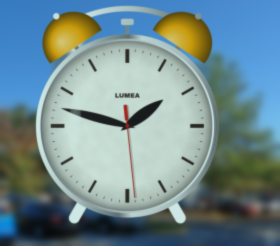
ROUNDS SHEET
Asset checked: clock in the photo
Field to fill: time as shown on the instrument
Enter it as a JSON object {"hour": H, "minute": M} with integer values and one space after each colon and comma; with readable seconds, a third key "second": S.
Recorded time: {"hour": 1, "minute": 47, "second": 29}
